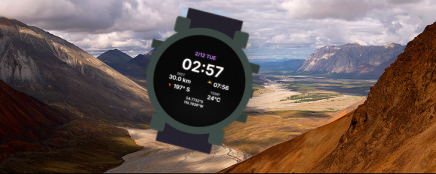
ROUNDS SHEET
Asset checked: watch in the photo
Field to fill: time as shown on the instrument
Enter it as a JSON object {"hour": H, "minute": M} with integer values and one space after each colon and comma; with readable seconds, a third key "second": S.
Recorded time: {"hour": 2, "minute": 57}
